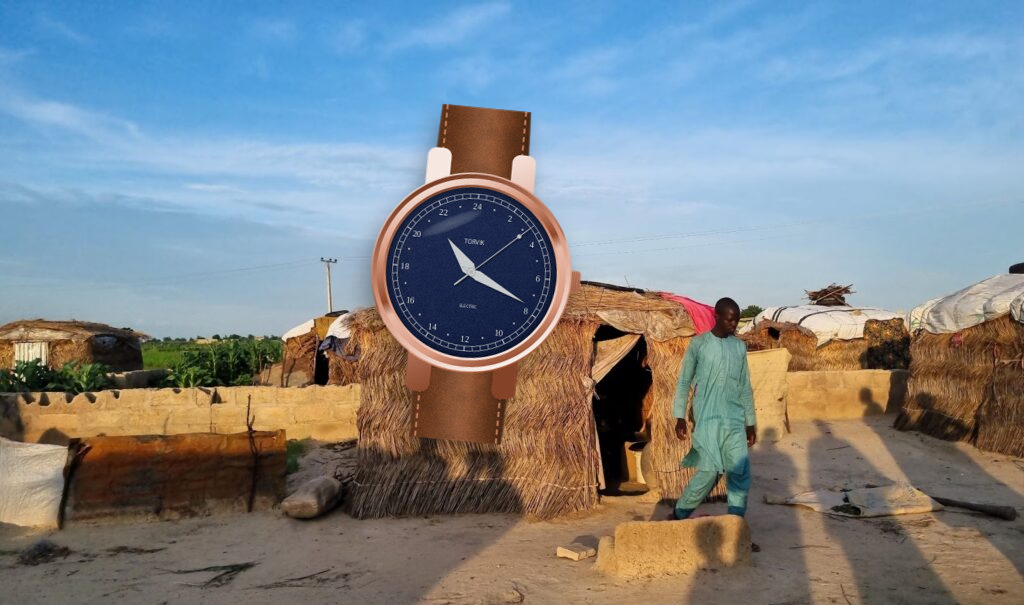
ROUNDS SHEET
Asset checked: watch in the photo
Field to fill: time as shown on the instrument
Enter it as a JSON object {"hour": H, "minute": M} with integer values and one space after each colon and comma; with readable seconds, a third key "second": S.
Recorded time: {"hour": 21, "minute": 19, "second": 8}
